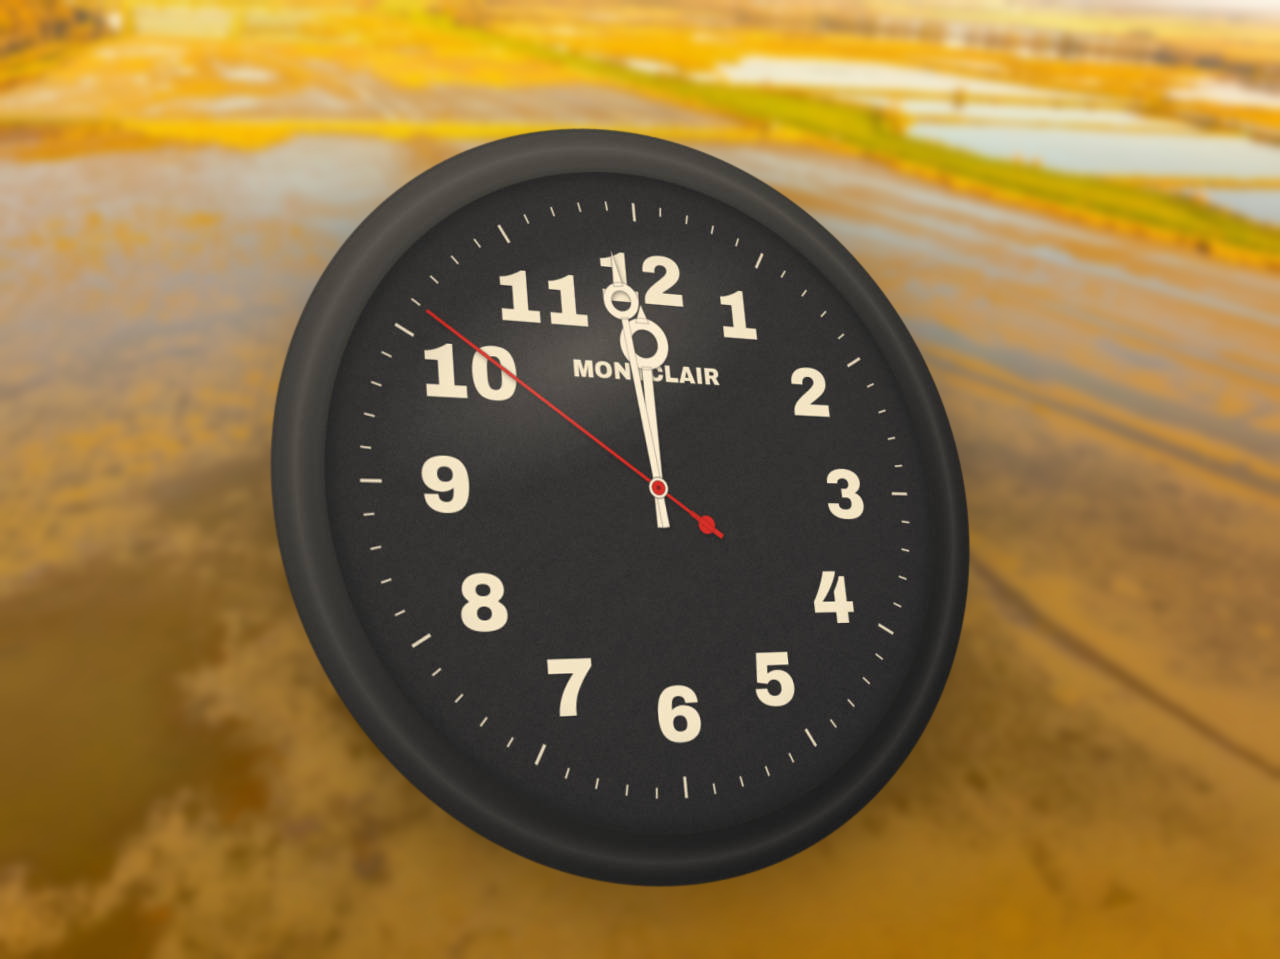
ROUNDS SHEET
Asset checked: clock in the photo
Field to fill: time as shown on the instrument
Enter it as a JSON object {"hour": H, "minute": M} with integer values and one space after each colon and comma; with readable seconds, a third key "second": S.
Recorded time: {"hour": 11, "minute": 58, "second": 51}
